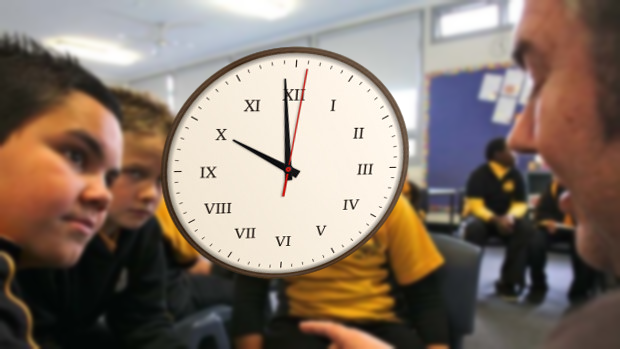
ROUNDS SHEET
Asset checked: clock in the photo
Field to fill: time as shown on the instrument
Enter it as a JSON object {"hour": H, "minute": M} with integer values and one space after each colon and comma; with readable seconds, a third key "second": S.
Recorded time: {"hour": 9, "minute": 59, "second": 1}
